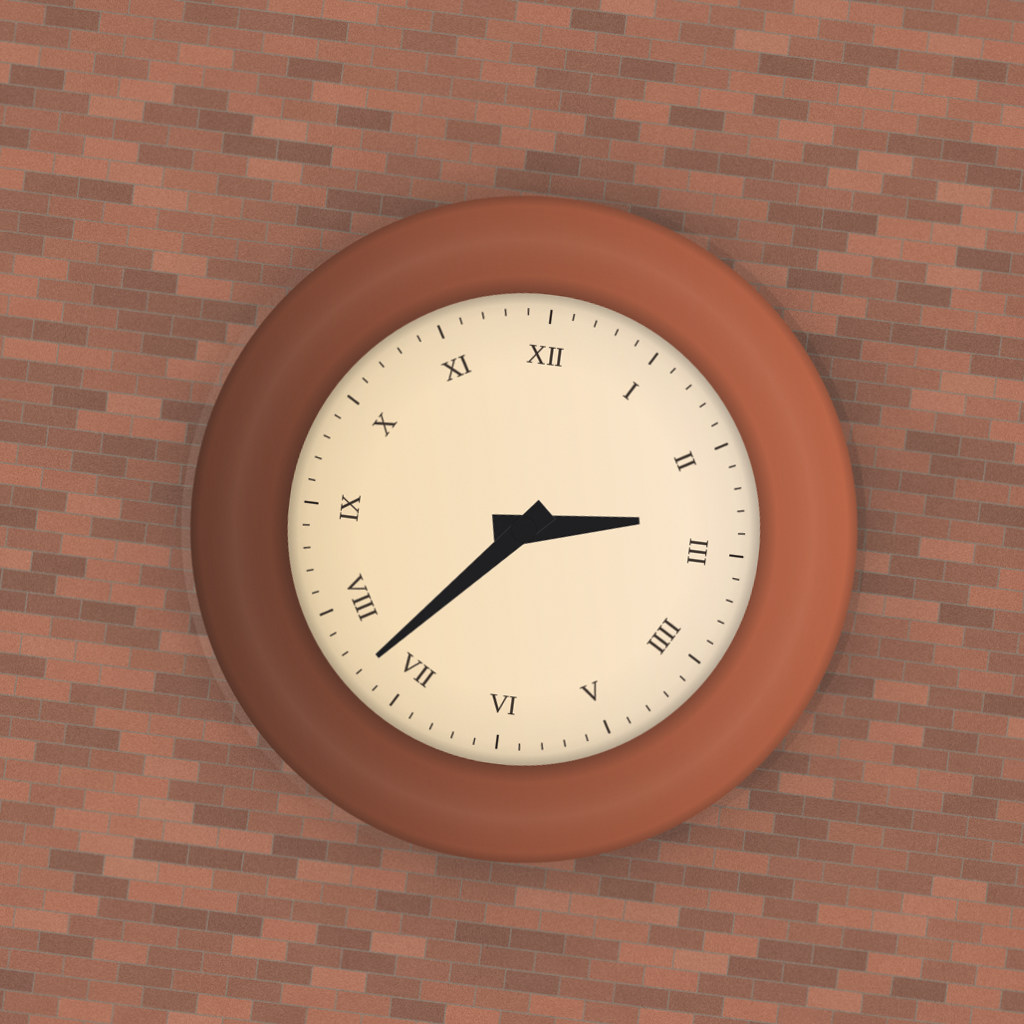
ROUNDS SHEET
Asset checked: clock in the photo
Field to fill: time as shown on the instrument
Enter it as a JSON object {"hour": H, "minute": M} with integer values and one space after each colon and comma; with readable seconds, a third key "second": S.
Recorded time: {"hour": 2, "minute": 37}
